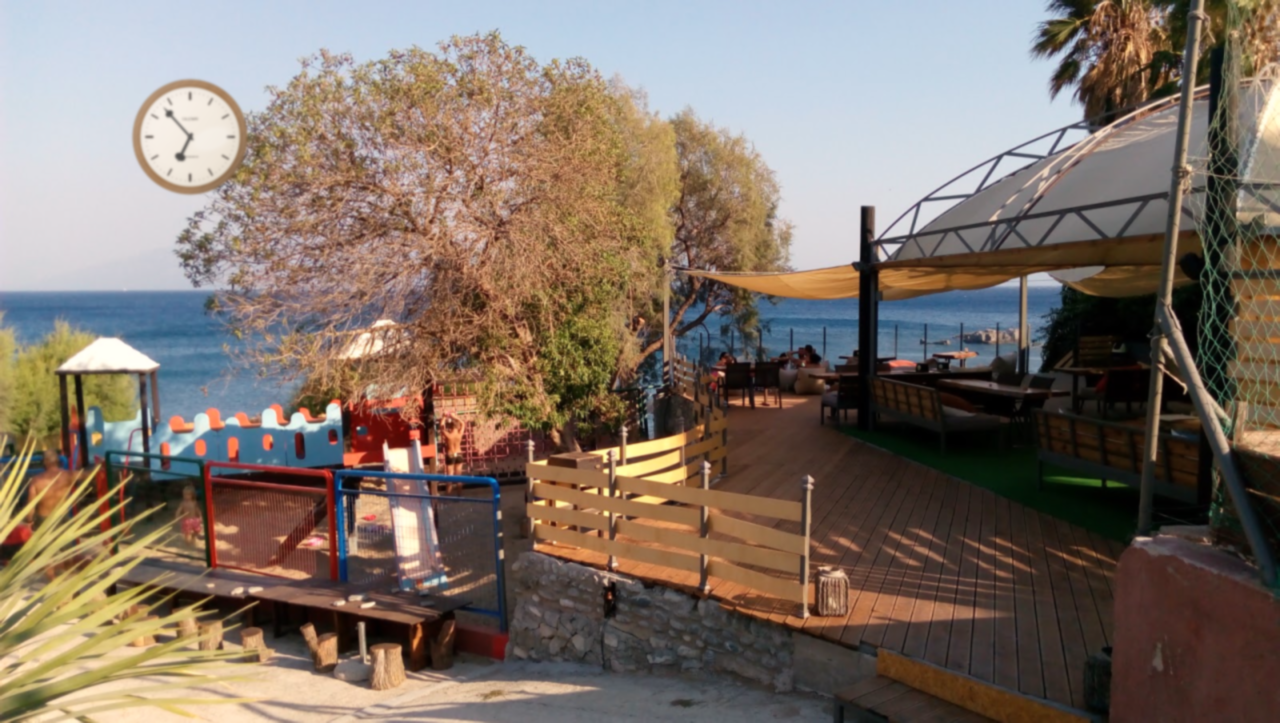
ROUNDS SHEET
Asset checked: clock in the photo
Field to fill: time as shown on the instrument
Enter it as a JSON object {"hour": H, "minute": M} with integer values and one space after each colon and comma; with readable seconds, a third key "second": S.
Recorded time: {"hour": 6, "minute": 53}
